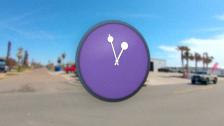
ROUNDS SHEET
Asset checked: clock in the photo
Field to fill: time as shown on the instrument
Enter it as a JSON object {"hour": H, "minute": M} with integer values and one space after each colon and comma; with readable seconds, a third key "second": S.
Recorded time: {"hour": 12, "minute": 57}
